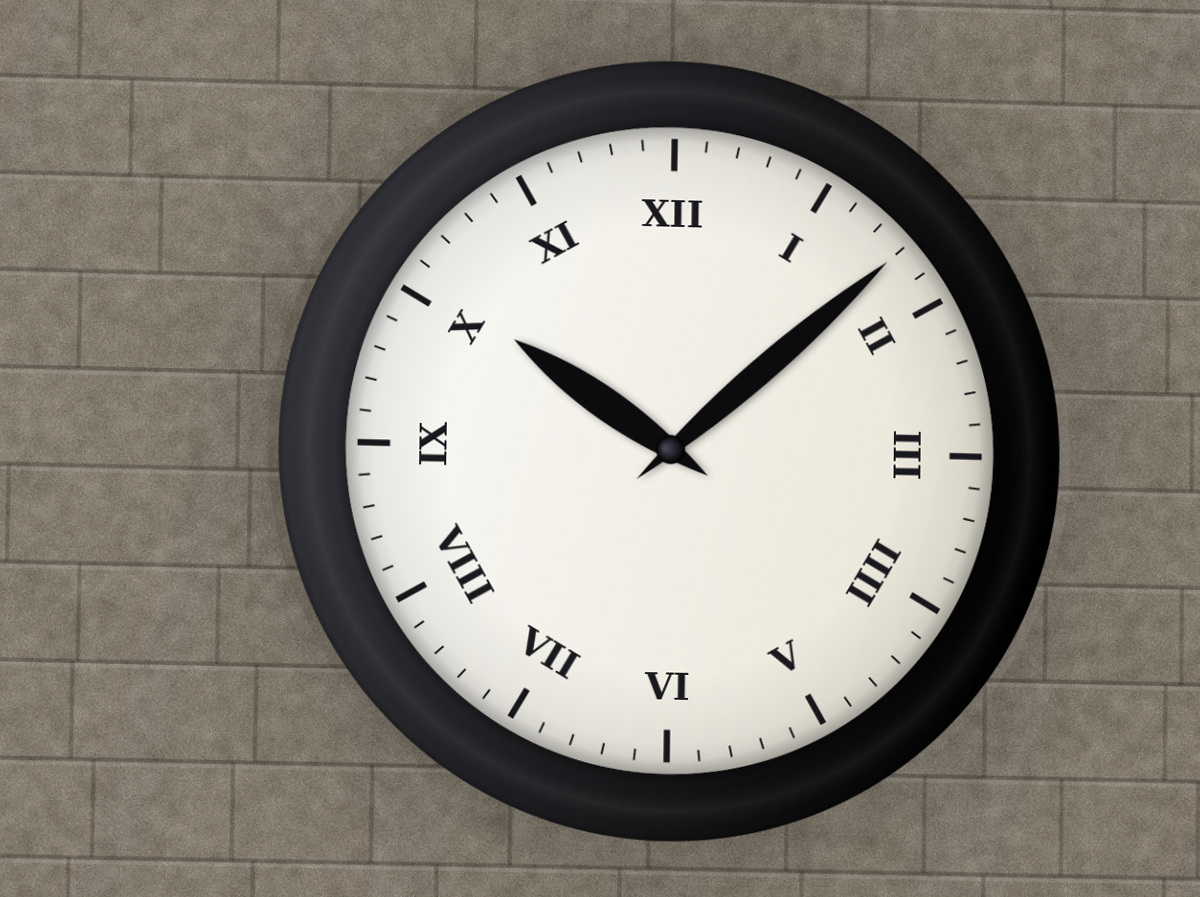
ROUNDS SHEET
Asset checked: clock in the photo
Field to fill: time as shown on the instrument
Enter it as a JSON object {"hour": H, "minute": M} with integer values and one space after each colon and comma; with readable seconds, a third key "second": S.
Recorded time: {"hour": 10, "minute": 8}
